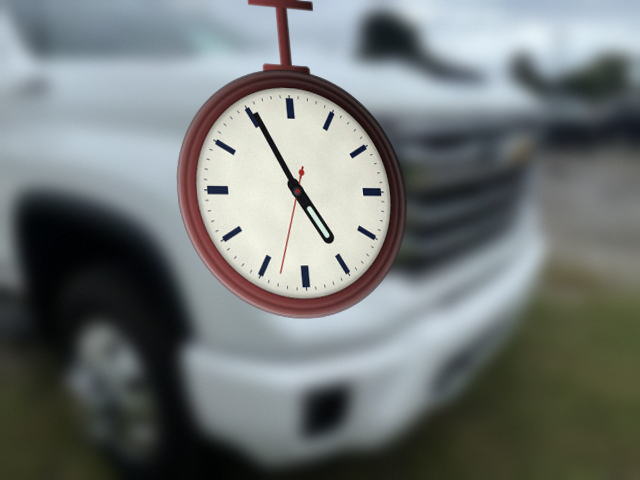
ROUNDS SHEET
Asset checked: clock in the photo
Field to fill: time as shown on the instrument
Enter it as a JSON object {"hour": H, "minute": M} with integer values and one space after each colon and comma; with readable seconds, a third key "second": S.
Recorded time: {"hour": 4, "minute": 55, "second": 33}
